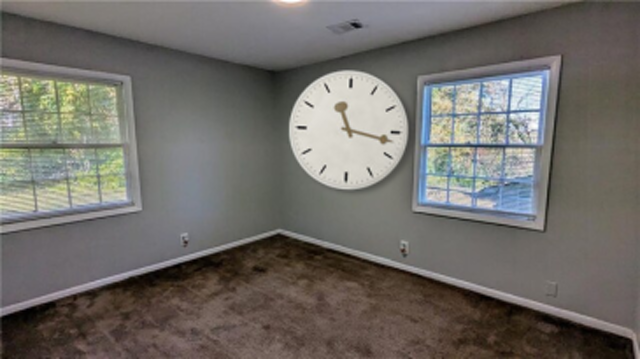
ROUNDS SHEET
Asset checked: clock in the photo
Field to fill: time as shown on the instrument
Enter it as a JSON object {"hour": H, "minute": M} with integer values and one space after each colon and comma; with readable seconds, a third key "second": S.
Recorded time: {"hour": 11, "minute": 17}
